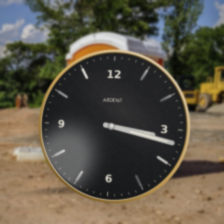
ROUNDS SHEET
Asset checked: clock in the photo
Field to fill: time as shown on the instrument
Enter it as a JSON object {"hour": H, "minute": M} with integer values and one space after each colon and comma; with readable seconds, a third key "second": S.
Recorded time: {"hour": 3, "minute": 17}
